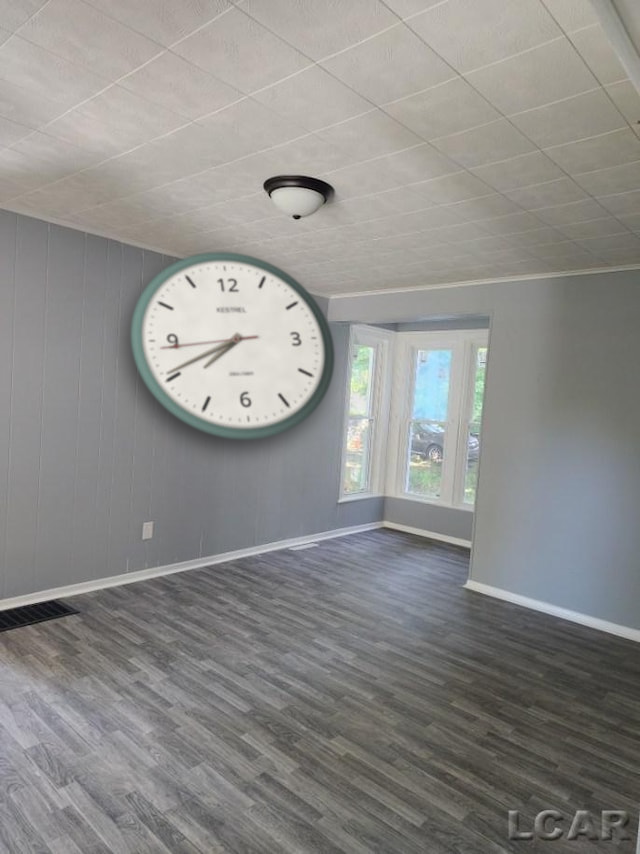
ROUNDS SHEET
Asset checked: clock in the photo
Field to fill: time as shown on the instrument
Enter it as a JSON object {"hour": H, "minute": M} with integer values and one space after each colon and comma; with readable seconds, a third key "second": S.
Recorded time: {"hour": 7, "minute": 40, "second": 44}
